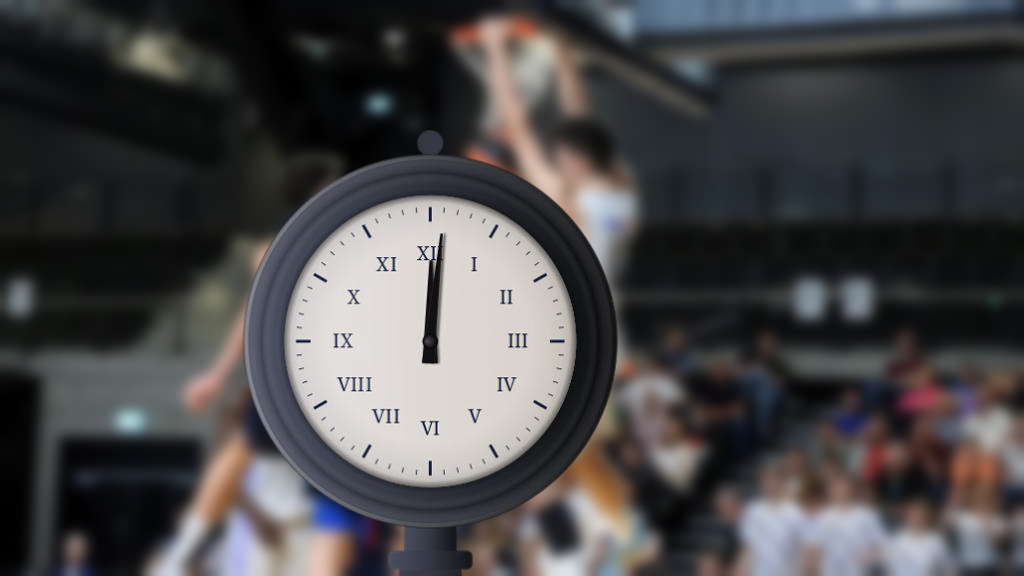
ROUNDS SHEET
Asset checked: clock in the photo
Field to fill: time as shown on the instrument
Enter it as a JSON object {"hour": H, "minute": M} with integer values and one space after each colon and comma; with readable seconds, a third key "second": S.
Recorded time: {"hour": 12, "minute": 1}
